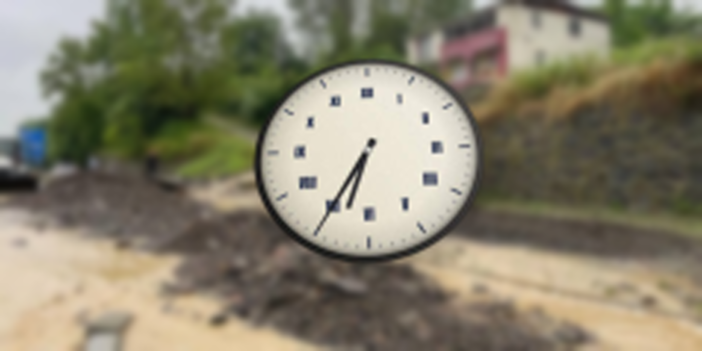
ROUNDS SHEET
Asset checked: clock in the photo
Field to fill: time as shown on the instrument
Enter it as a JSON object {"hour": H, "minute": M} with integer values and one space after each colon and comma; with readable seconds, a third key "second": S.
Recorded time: {"hour": 6, "minute": 35}
